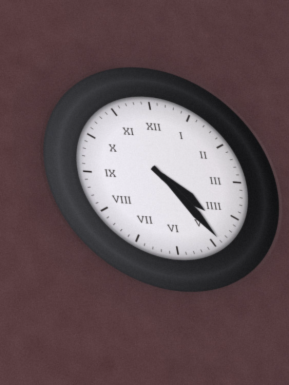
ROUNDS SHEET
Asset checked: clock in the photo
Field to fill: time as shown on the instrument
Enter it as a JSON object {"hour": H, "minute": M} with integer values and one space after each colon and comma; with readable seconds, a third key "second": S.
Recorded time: {"hour": 4, "minute": 24}
